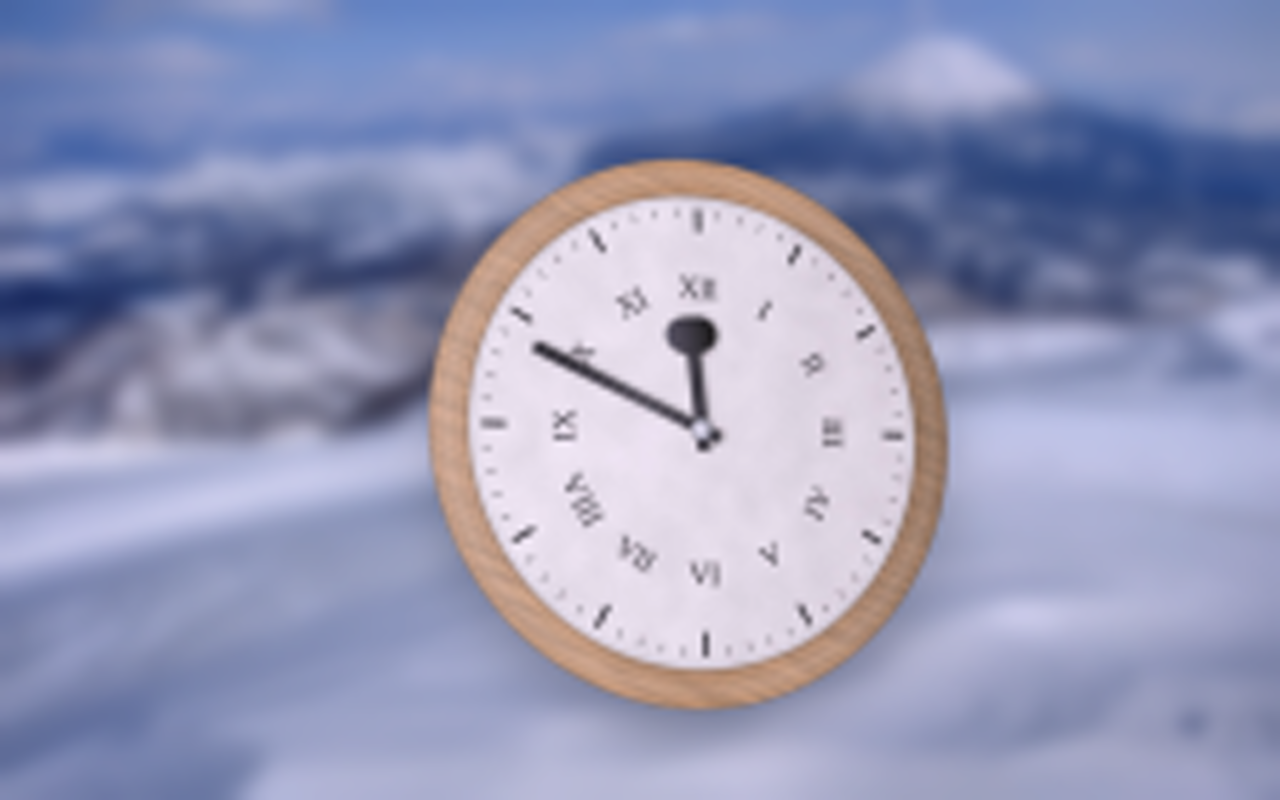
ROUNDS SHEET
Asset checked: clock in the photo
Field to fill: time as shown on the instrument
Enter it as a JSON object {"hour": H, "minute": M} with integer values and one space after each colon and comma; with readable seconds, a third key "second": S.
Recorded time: {"hour": 11, "minute": 49}
